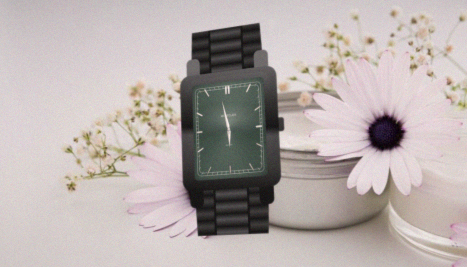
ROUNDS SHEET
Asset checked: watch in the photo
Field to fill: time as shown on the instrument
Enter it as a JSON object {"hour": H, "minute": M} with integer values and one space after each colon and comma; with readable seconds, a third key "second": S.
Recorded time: {"hour": 5, "minute": 58}
